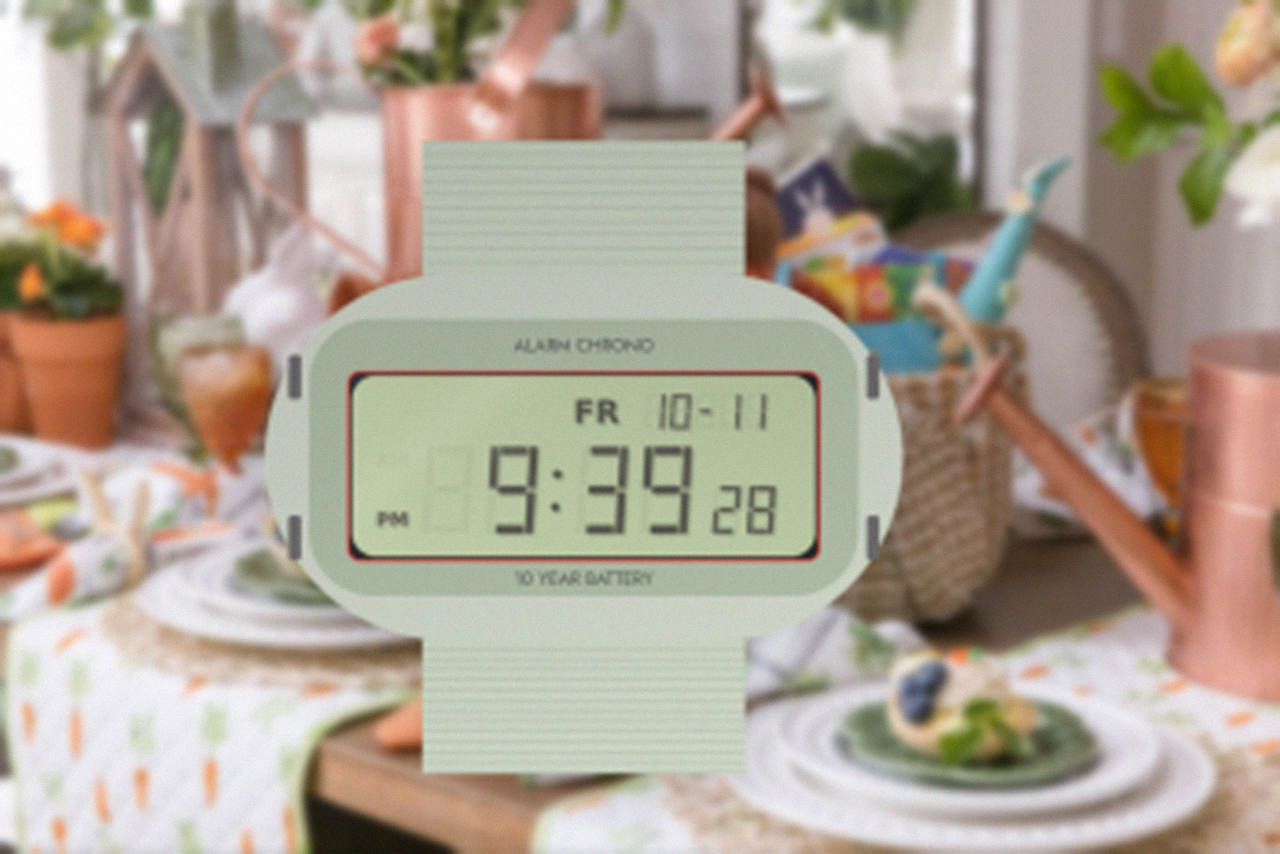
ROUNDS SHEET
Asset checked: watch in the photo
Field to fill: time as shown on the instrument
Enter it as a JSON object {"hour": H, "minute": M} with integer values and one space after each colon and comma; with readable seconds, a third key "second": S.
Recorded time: {"hour": 9, "minute": 39, "second": 28}
